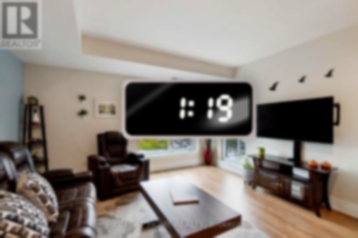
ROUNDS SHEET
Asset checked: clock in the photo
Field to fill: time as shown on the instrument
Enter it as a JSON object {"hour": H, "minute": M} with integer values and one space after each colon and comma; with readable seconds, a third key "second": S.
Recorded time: {"hour": 1, "minute": 19}
